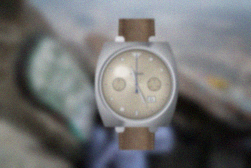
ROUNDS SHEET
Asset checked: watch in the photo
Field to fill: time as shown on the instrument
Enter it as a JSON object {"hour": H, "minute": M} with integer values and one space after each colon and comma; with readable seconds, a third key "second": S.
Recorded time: {"hour": 11, "minute": 26}
